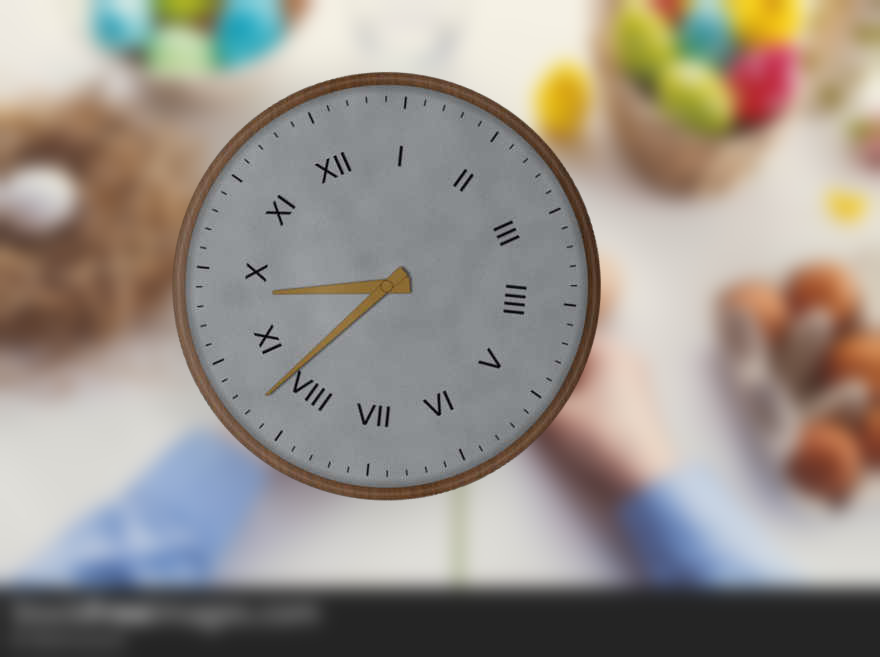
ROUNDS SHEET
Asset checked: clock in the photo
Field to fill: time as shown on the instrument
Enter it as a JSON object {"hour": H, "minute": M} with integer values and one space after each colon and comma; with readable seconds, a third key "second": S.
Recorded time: {"hour": 9, "minute": 42}
